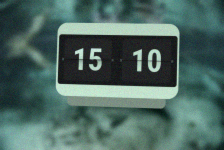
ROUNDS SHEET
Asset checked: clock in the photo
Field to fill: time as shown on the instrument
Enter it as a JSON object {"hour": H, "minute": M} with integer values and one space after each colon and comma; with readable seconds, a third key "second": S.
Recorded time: {"hour": 15, "minute": 10}
